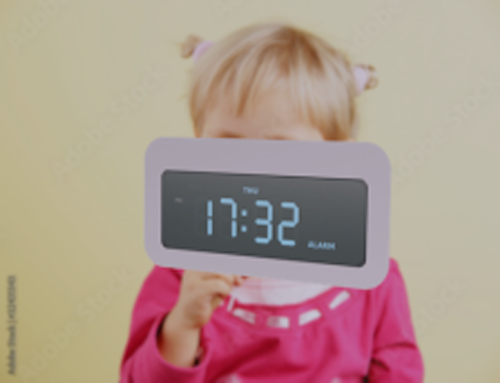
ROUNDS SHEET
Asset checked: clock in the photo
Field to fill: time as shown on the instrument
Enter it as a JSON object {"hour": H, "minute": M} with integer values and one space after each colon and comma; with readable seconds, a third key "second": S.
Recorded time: {"hour": 17, "minute": 32}
